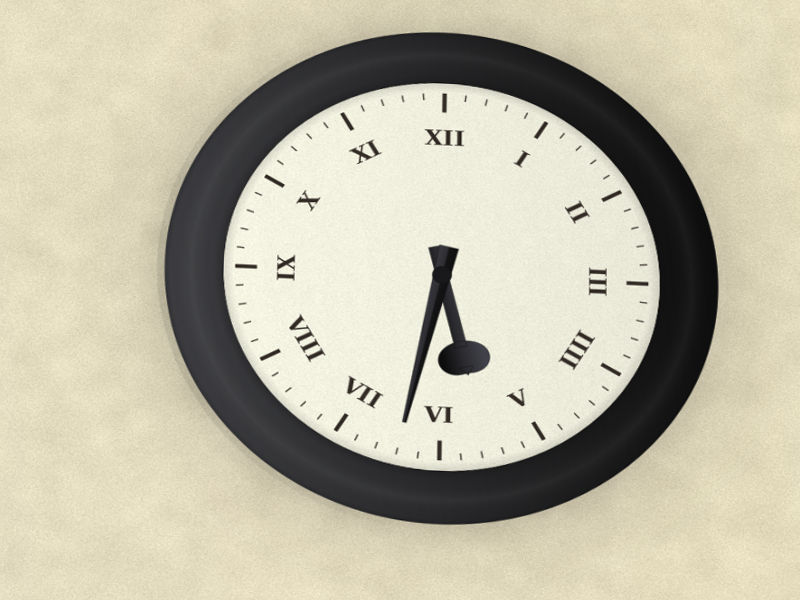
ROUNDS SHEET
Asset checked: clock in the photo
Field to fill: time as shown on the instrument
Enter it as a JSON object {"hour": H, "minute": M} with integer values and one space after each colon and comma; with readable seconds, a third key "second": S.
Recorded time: {"hour": 5, "minute": 32}
